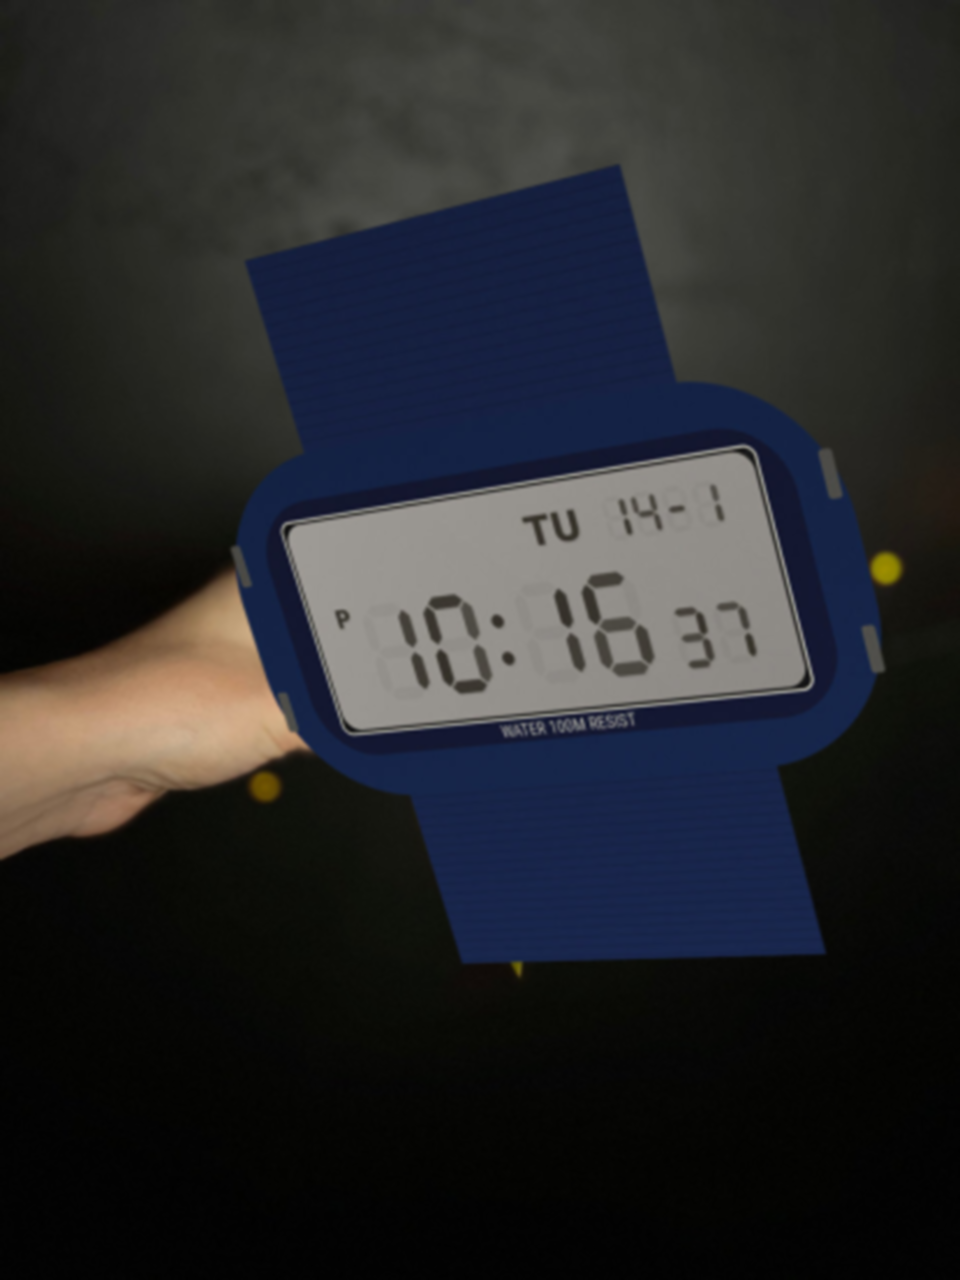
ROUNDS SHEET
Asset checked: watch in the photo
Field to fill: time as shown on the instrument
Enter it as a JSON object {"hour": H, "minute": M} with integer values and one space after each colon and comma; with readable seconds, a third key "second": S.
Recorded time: {"hour": 10, "minute": 16, "second": 37}
